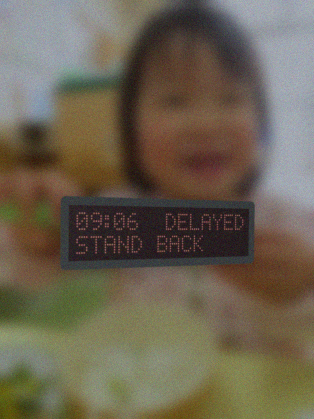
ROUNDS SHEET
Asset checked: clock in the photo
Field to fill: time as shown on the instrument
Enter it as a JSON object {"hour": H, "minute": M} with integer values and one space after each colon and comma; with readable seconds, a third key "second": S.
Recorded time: {"hour": 9, "minute": 6}
